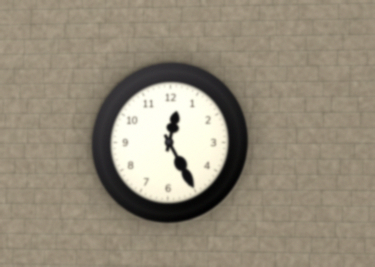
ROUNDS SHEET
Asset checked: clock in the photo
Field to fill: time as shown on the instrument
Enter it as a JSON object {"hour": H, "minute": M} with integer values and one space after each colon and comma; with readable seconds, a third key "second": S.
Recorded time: {"hour": 12, "minute": 25}
